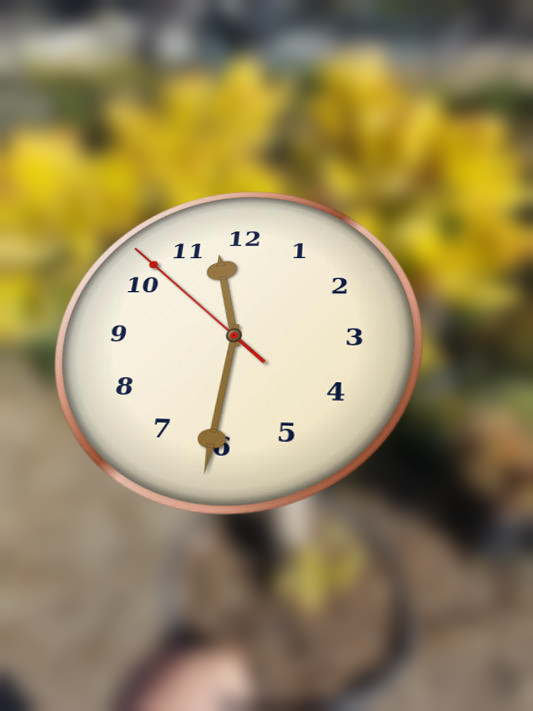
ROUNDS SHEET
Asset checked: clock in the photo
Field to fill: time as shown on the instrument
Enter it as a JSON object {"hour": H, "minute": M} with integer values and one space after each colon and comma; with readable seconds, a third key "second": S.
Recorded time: {"hour": 11, "minute": 30, "second": 52}
